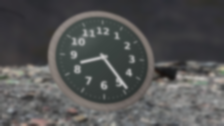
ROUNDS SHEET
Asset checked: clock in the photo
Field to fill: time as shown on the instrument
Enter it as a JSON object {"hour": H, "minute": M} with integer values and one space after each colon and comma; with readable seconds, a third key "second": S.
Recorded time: {"hour": 8, "minute": 24}
